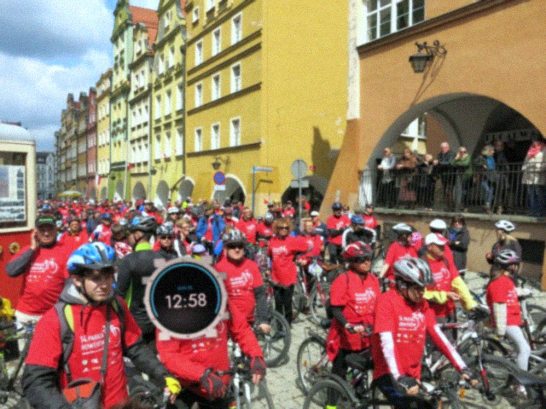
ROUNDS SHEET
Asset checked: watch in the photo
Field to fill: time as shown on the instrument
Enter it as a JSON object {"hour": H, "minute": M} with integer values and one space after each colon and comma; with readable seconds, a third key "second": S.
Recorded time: {"hour": 12, "minute": 58}
